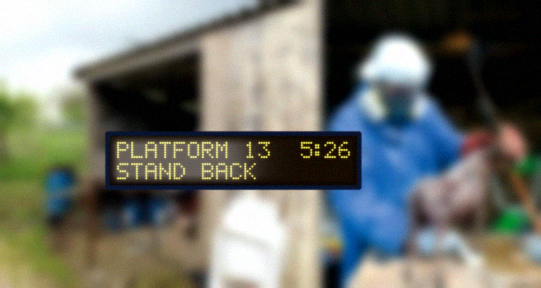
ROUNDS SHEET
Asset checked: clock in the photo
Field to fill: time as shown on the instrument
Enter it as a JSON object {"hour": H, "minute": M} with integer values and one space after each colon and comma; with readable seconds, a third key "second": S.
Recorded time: {"hour": 5, "minute": 26}
